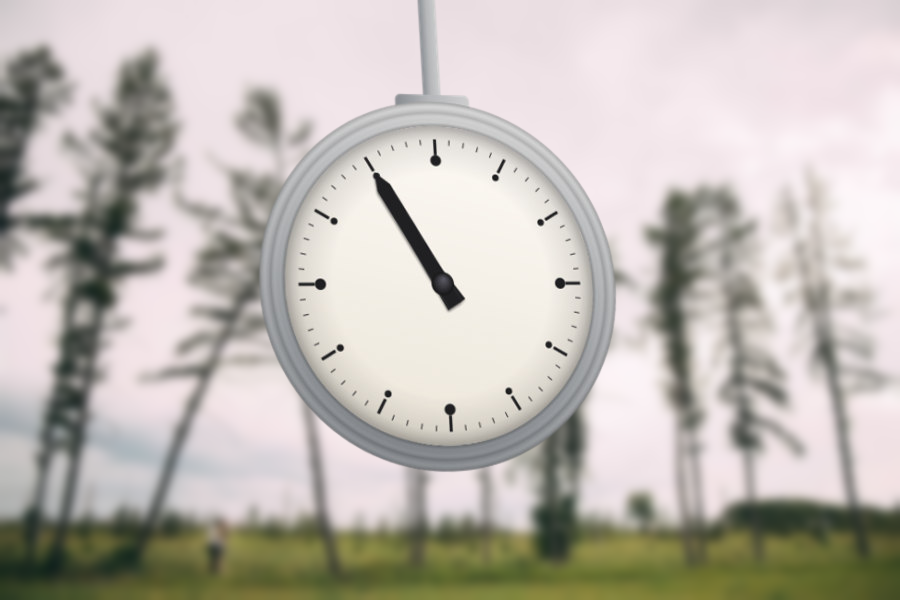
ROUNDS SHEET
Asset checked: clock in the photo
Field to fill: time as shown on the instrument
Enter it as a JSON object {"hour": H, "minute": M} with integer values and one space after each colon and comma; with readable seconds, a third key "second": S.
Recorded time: {"hour": 10, "minute": 55}
